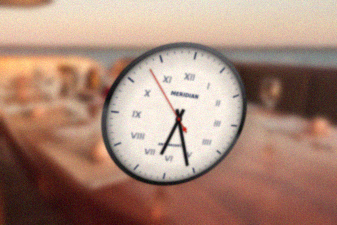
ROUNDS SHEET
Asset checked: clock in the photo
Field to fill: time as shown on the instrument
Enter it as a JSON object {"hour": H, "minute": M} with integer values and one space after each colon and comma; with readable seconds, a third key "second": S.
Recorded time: {"hour": 6, "minute": 25, "second": 53}
